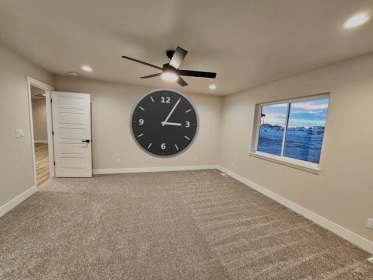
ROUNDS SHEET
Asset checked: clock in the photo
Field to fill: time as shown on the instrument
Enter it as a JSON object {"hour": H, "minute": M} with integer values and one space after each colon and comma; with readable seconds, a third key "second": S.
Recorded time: {"hour": 3, "minute": 5}
